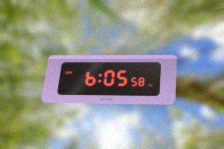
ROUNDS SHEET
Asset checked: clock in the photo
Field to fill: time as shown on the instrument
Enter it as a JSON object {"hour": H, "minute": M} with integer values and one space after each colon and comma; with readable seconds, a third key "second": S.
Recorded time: {"hour": 6, "minute": 5, "second": 58}
